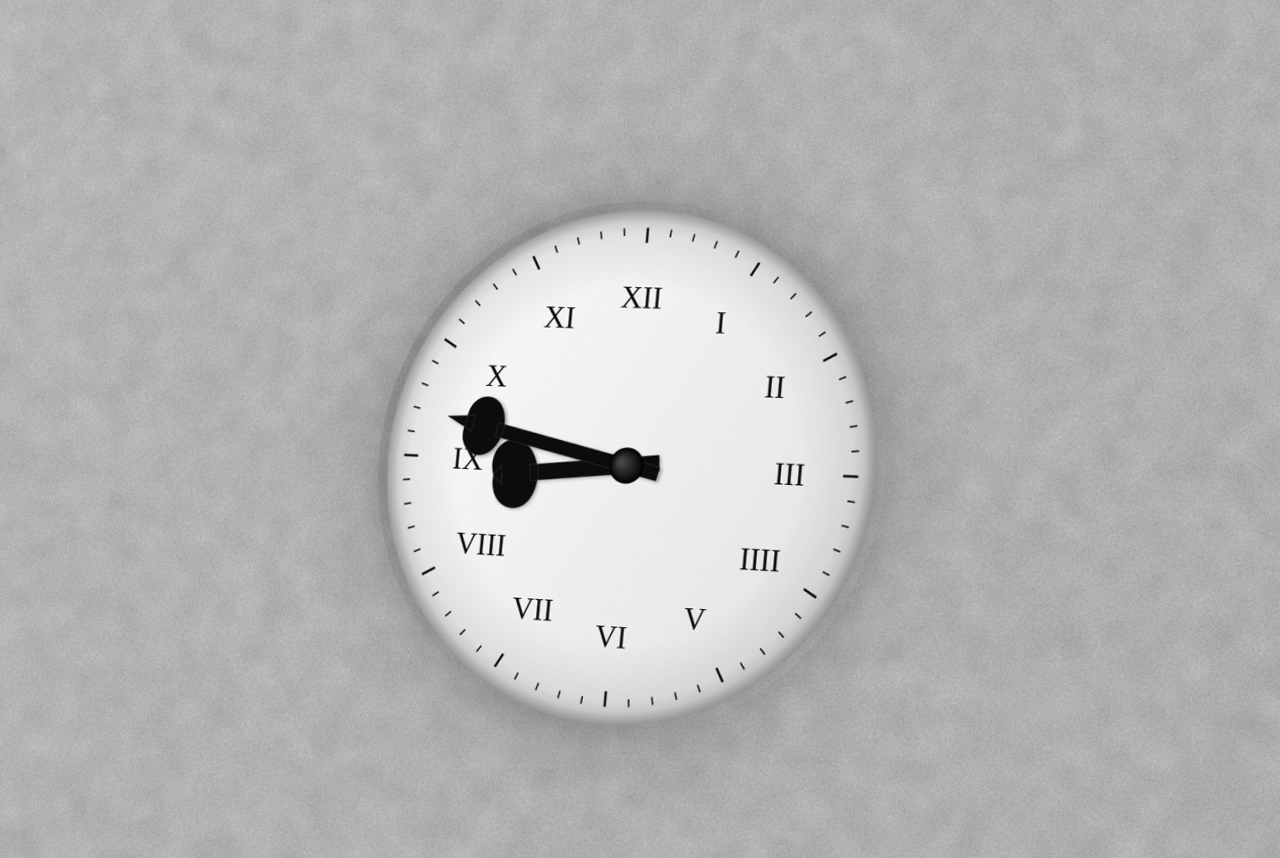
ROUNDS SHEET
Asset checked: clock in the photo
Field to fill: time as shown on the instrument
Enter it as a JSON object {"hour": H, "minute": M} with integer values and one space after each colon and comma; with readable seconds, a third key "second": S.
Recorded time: {"hour": 8, "minute": 47}
